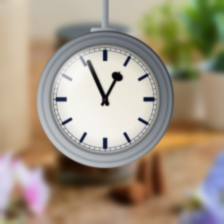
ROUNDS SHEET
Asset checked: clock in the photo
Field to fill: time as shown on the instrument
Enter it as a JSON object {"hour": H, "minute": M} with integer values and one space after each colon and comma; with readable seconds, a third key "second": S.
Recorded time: {"hour": 12, "minute": 56}
